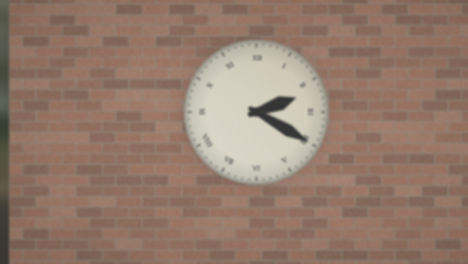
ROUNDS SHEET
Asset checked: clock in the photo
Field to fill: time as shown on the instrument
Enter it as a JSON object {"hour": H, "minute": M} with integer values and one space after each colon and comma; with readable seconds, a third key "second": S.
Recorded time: {"hour": 2, "minute": 20}
